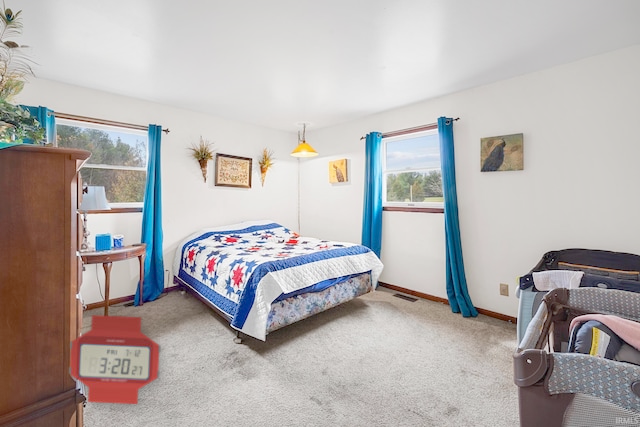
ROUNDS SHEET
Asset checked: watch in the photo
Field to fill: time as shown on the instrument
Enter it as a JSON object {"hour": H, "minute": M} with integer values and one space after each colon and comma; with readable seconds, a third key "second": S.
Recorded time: {"hour": 3, "minute": 20}
